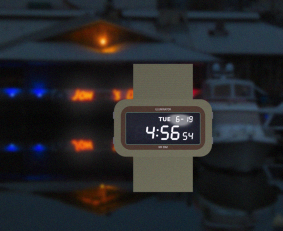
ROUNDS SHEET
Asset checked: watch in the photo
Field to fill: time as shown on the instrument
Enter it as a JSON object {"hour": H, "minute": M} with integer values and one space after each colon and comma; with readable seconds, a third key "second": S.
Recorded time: {"hour": 4, "minute": 56, "second": 54}
